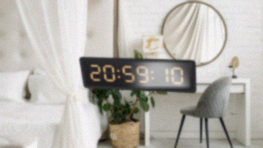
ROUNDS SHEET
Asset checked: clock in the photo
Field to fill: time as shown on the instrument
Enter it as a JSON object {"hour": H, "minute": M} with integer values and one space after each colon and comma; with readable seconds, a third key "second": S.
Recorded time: {"hour": 20, "minute": 59, "second": 10}
